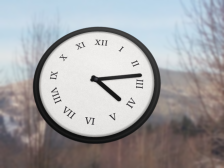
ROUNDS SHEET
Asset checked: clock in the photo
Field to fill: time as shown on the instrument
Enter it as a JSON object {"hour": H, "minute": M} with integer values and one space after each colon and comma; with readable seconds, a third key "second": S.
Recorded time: {"hour": 4, "minute": 13}
